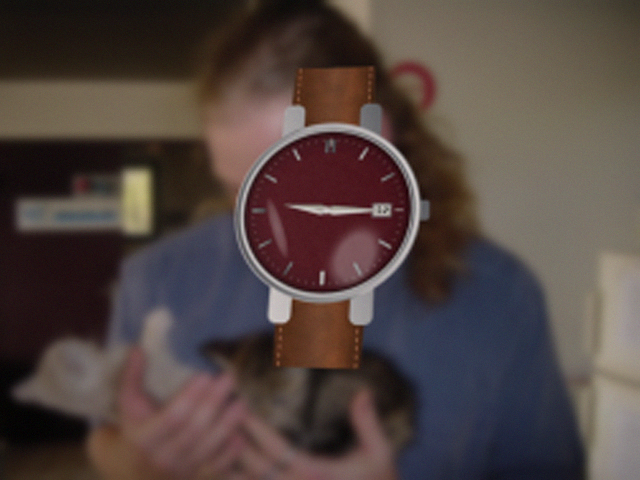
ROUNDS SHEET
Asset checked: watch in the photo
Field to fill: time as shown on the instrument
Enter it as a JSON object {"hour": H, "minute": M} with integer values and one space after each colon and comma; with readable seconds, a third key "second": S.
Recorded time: {"hour": 9, "minute": 15}
